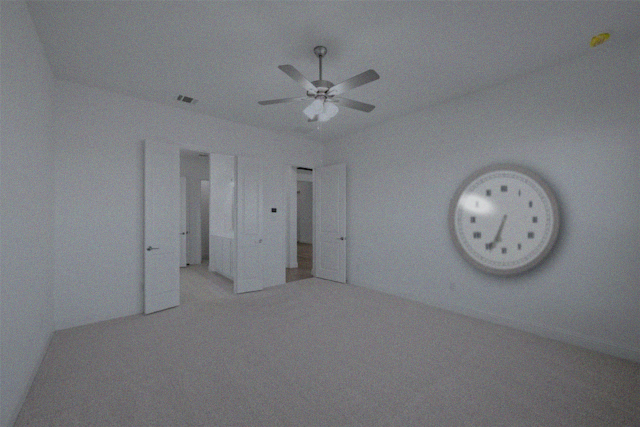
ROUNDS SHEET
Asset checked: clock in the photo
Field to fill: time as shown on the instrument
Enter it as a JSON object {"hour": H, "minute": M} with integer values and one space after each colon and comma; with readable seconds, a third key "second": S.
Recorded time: {"hour": 6, "minute": 34}
